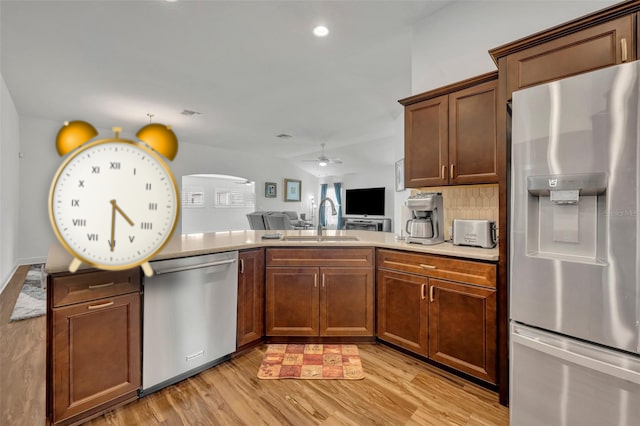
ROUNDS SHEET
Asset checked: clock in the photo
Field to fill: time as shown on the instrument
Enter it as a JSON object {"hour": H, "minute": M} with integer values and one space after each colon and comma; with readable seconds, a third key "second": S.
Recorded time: {"hour": 4, "minute": 30}
